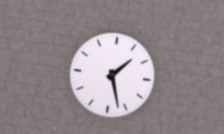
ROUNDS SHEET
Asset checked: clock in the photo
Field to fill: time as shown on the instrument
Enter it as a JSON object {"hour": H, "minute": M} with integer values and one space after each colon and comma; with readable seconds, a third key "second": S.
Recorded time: {"hour": 1, "minute": 27}
